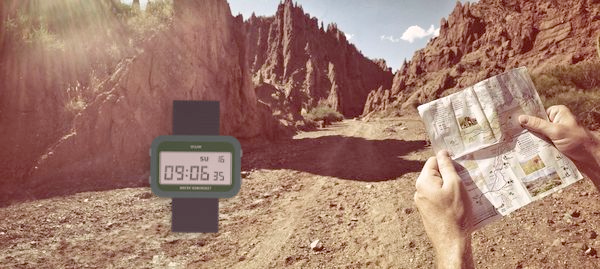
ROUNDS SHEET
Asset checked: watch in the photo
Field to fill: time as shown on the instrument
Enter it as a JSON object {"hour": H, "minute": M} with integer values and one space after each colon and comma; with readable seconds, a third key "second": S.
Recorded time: {"hour": 9, "minute": 6, "second": 35}
